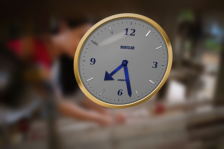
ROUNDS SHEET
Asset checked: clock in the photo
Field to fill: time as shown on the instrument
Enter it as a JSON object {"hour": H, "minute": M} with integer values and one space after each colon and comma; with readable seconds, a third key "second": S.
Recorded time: {"hour": 7, "minute": 27}
